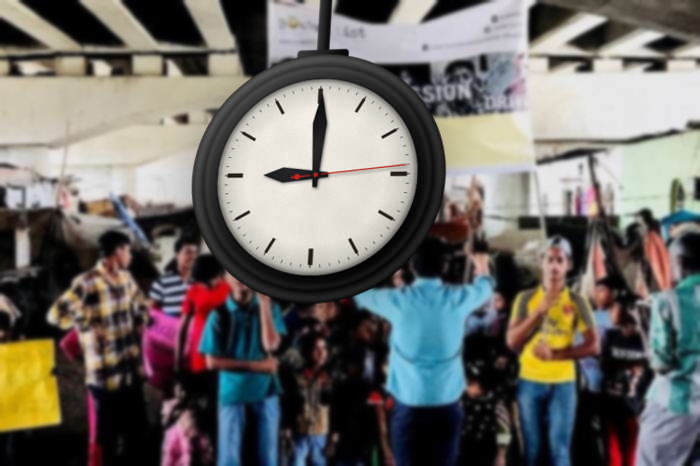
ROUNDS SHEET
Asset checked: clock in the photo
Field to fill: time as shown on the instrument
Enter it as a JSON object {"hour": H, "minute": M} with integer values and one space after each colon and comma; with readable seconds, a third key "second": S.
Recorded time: {"hour": 9, "minute": 0, "second": 14}
